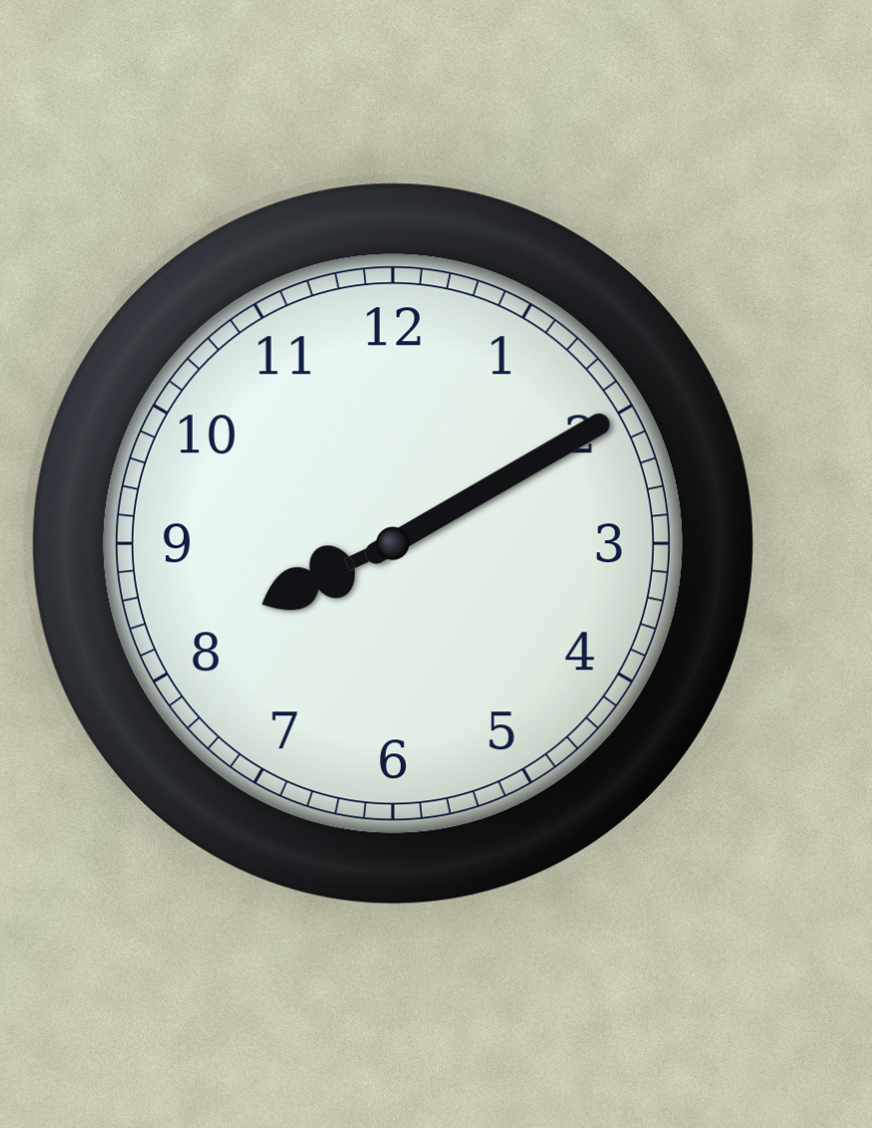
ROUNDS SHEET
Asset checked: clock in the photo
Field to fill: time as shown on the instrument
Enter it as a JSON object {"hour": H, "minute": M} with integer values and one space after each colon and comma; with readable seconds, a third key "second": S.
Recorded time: {"hour": 8, "minute": 10}
